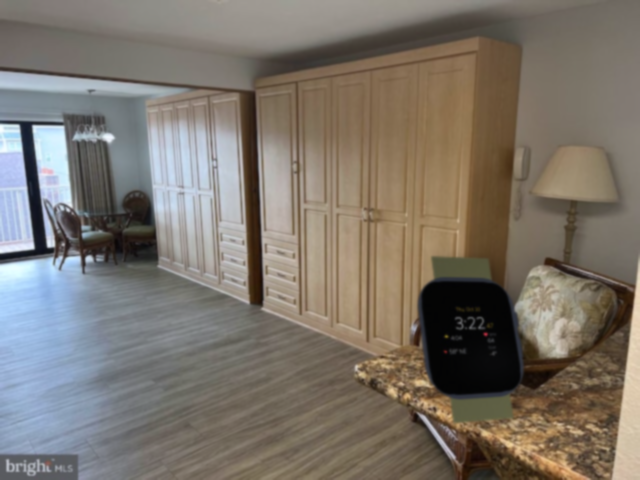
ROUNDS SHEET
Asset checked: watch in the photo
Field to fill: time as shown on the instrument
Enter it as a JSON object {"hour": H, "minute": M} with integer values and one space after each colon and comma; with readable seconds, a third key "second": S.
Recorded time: {"hour": 3, "minute": 22}
